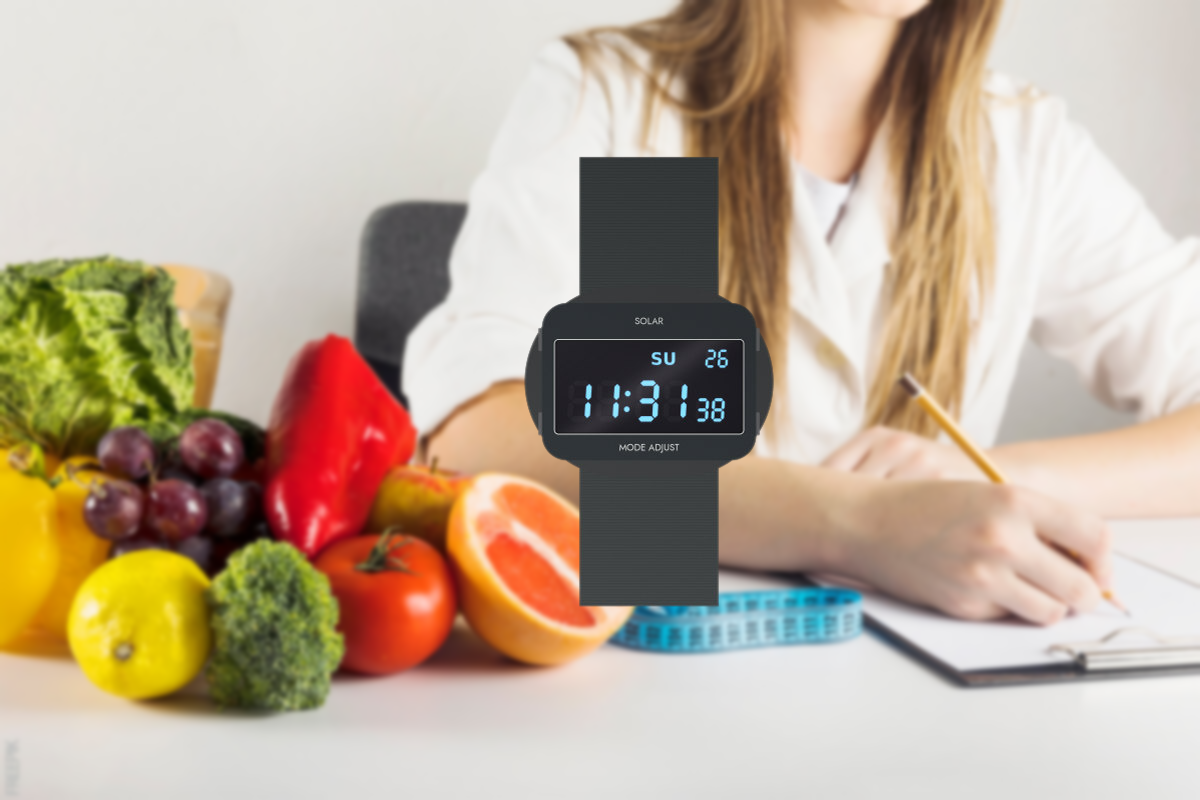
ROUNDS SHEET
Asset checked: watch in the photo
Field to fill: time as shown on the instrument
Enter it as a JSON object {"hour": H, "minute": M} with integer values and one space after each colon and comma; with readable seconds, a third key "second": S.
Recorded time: {"hour": 11, "minute": 31, "second": 38}
